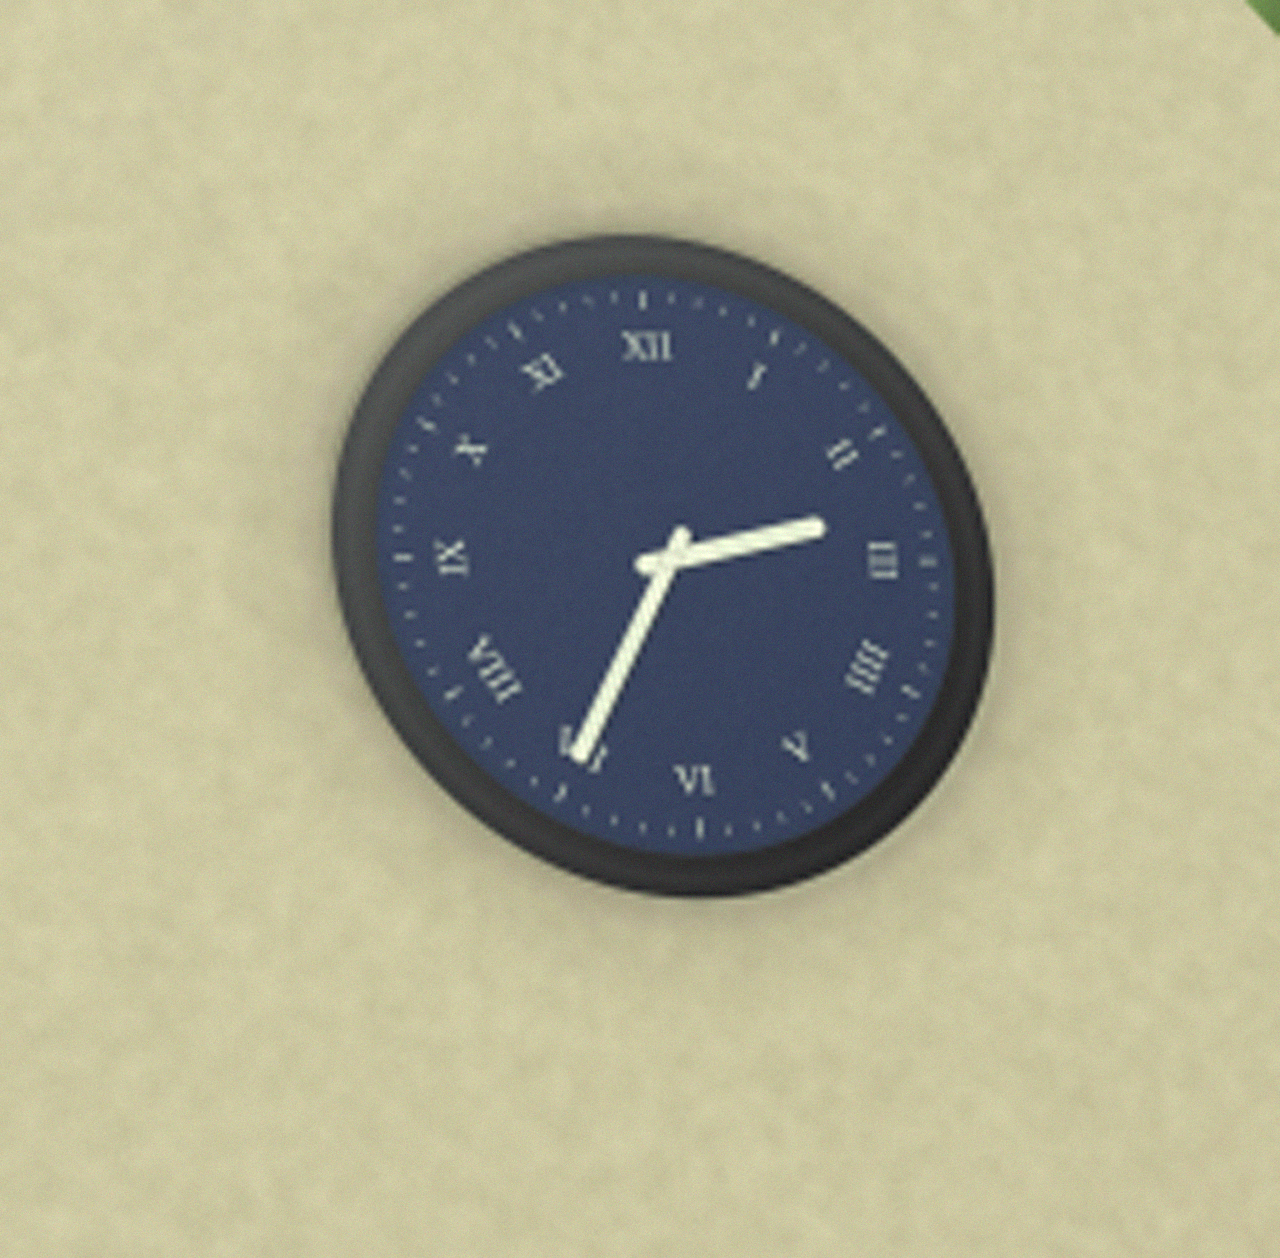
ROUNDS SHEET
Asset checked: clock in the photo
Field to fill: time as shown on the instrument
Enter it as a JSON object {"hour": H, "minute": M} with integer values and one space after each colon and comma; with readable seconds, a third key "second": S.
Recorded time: {"hour": 2, "minute": 35}
